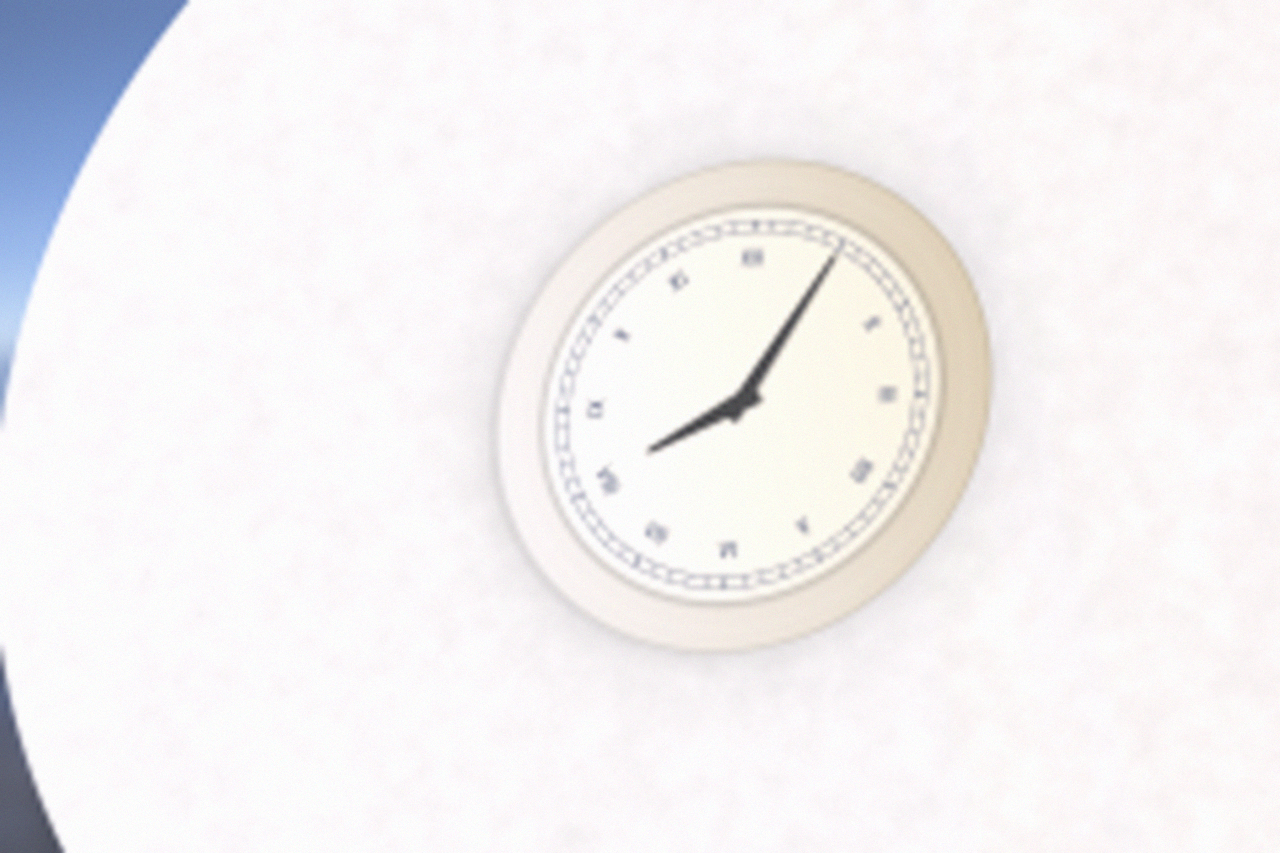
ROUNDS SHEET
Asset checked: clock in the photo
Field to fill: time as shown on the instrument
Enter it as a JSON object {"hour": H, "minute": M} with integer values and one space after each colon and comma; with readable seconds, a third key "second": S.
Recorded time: {"hour": 8, "minute": 5}
